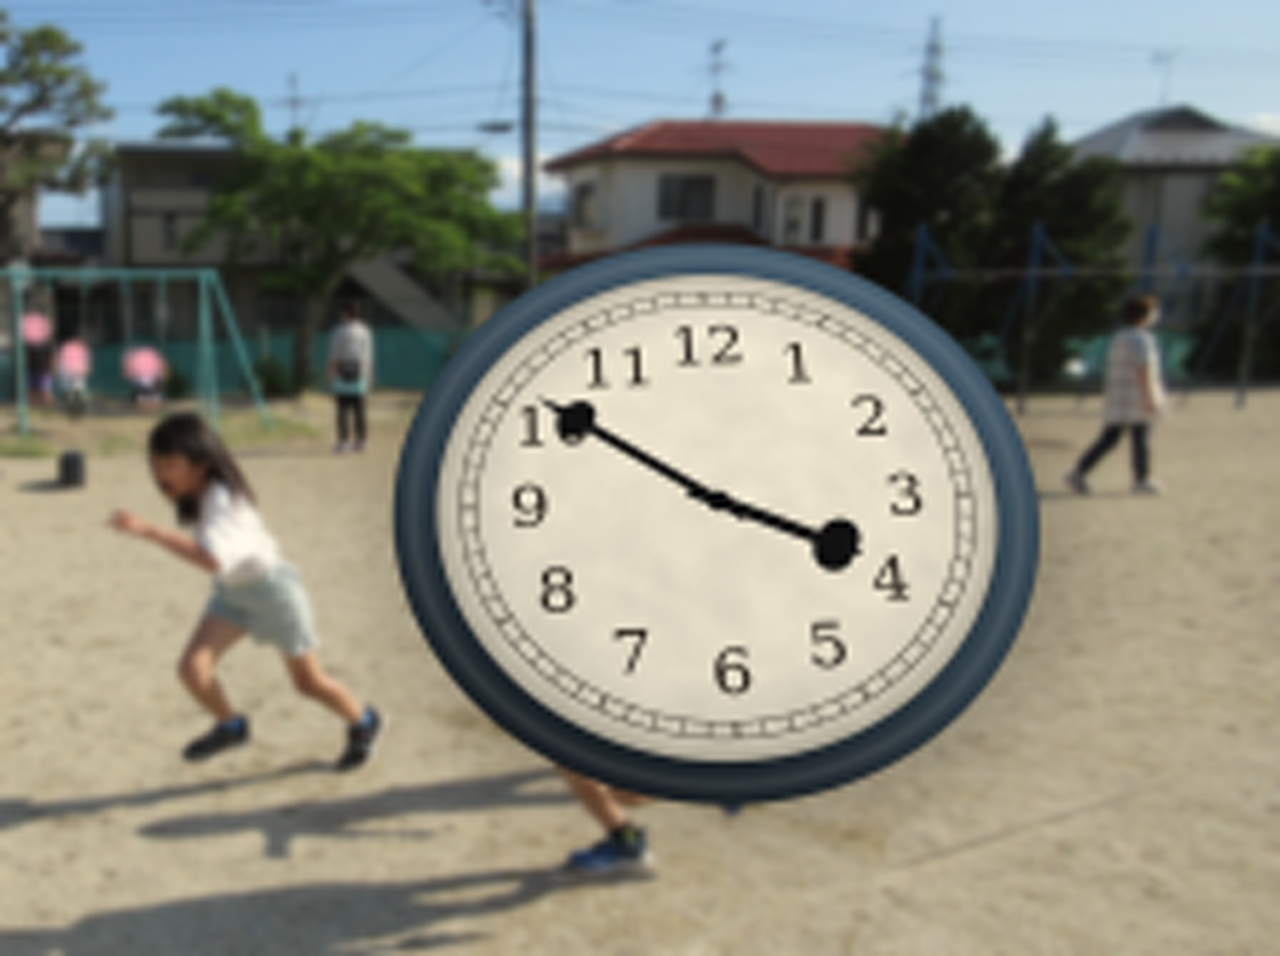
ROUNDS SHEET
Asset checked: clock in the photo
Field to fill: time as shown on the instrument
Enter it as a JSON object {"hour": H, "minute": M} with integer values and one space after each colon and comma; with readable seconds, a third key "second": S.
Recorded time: {"hour": 3, "minute": 51}
